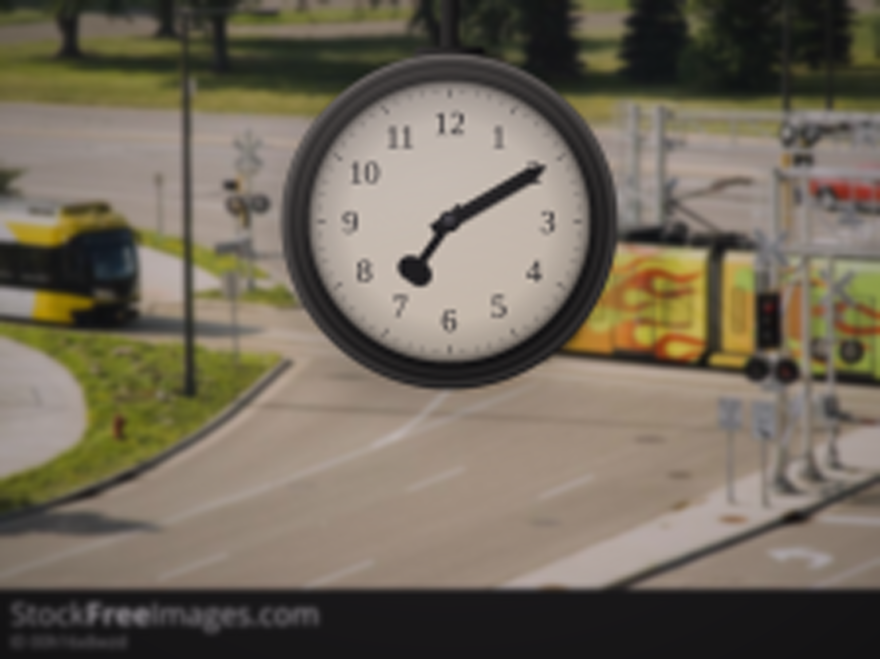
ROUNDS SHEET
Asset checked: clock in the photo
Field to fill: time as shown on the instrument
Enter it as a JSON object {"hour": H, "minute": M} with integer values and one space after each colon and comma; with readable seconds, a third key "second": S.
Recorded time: {"hour": 7, "minute": 10}
